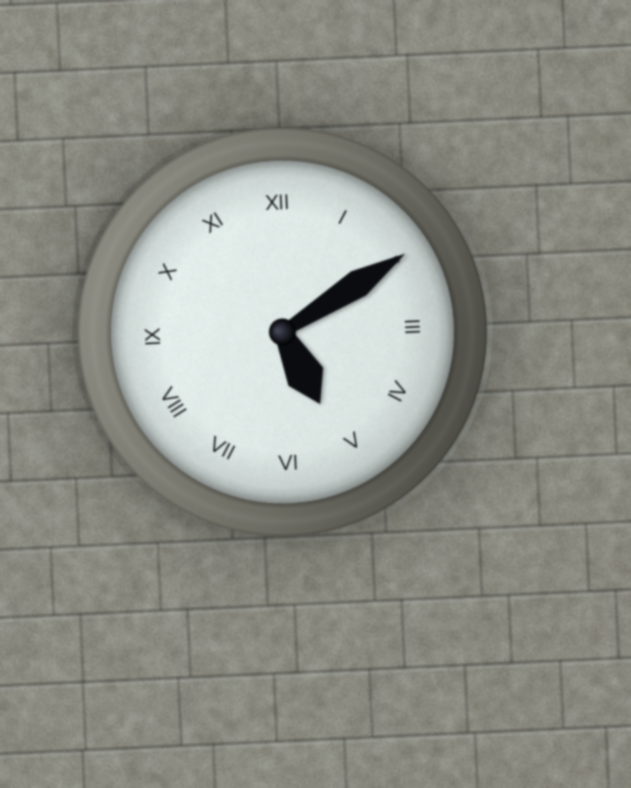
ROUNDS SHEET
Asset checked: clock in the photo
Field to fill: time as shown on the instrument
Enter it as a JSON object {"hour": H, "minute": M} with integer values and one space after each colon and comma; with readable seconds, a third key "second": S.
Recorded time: {"hour": 5, "minute": 10}
